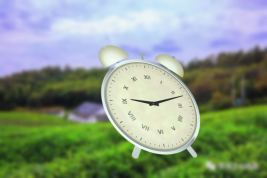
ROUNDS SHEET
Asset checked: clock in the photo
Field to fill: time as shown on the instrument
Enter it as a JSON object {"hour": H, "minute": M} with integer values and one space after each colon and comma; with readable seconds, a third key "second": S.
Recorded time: {"hour": 9, "minute": 12}
